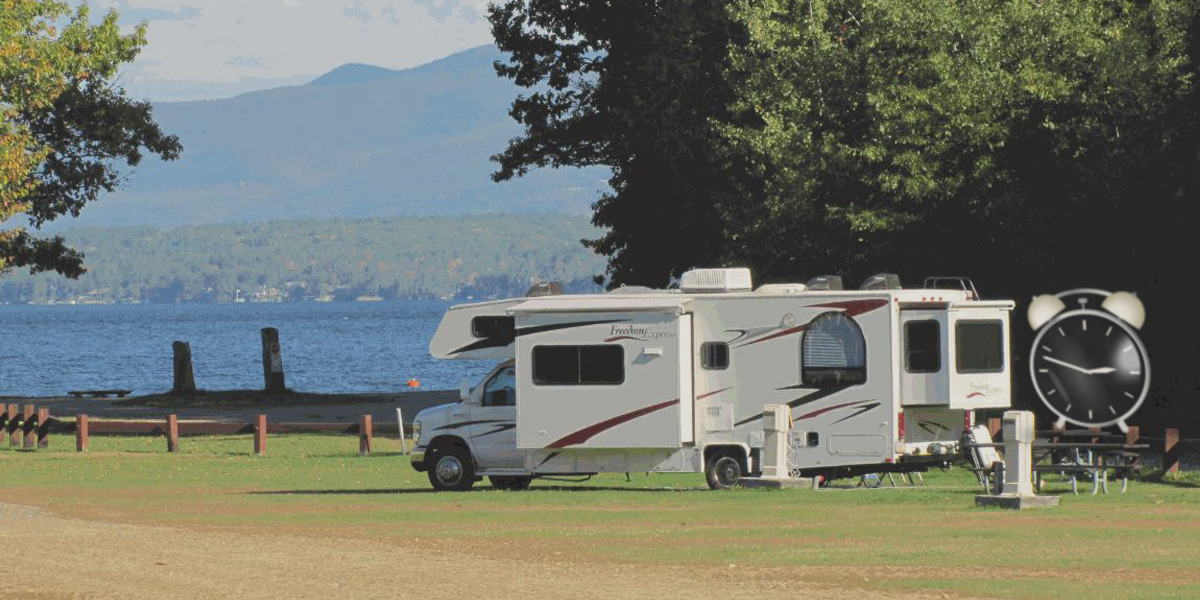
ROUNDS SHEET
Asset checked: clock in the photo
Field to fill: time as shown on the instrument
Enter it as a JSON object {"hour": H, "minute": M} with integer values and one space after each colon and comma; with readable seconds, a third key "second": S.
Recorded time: {"hour": 2, "minute": 48}
